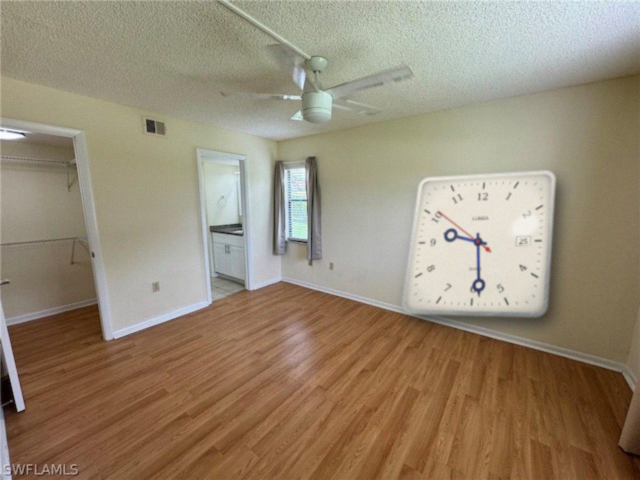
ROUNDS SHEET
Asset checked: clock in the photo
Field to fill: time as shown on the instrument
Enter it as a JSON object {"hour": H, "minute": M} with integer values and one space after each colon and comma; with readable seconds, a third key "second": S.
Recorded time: {"hour": 9, "minute": 28, "second": 51}
